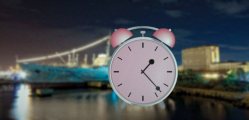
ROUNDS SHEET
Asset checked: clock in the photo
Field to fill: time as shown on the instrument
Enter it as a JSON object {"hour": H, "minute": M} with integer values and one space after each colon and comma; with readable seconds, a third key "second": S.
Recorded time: {"hour": 1, "minute": 23}
